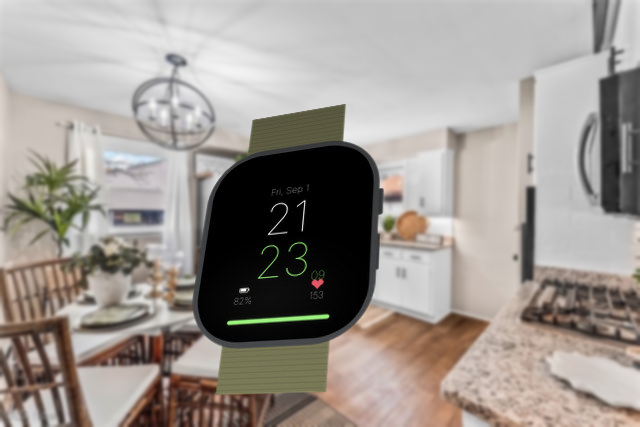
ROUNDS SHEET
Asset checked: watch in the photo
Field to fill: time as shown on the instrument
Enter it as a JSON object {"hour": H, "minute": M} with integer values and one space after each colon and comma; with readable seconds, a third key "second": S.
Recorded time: {"hour": 21, "minute": 23, "second": 9}
